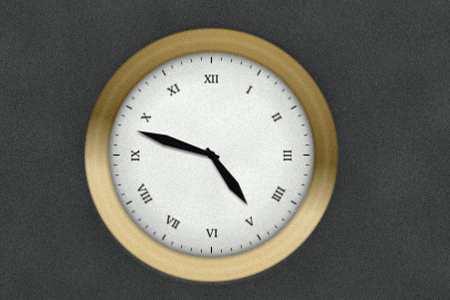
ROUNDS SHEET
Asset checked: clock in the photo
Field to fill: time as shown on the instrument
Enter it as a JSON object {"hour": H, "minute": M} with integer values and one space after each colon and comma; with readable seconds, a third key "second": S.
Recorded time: {"hour": 4, "minute": 48}
